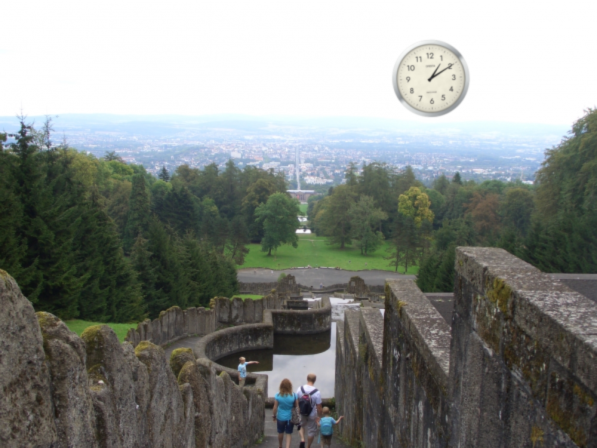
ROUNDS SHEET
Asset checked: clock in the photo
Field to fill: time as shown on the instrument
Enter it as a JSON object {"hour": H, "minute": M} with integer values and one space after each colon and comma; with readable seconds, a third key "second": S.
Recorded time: {"hour": 1, "minute": 10}
